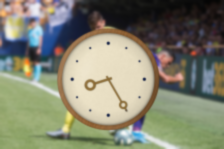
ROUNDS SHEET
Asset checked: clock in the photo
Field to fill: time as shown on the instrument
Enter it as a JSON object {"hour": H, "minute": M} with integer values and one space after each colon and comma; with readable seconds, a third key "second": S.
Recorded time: {"hour": 8, "minute": 25}
